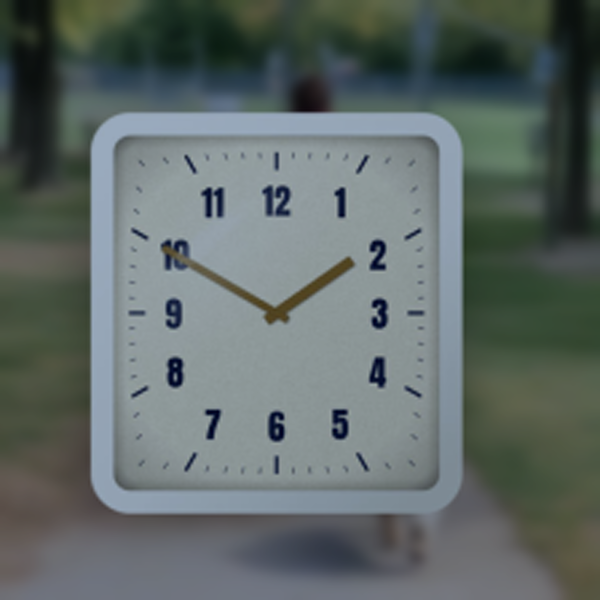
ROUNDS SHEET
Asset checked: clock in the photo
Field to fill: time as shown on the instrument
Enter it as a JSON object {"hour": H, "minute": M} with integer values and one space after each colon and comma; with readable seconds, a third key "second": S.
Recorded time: {"hour": 1, "minute": 50}
